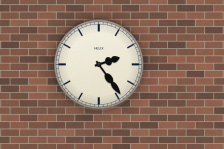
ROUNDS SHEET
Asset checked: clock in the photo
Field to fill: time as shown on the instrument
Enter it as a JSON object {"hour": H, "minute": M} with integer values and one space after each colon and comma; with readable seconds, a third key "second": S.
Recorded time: {"hour": 2, "minute": 24}
